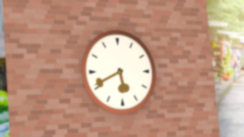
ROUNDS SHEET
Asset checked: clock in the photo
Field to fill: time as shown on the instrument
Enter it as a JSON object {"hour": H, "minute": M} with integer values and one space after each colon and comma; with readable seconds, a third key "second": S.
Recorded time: {"hour": 5, "minute": 41}
